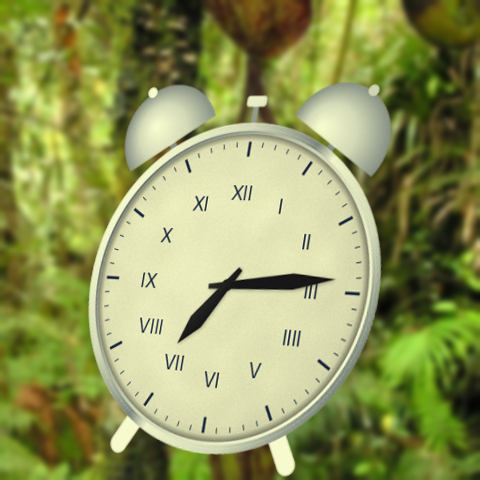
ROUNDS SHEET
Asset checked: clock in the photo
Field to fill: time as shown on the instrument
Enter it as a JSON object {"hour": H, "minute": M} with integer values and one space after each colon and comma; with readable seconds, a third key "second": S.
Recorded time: {"hour": 7, "minute": 14}
